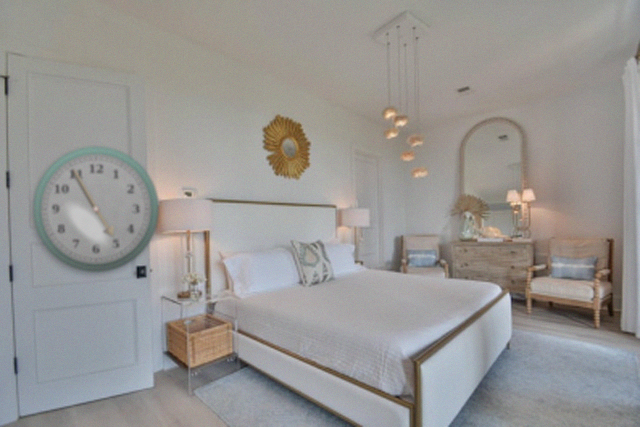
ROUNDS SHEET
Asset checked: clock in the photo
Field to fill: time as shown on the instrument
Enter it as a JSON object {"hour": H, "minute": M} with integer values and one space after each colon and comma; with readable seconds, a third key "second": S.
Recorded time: {"hour": 4, "minute": 55}
